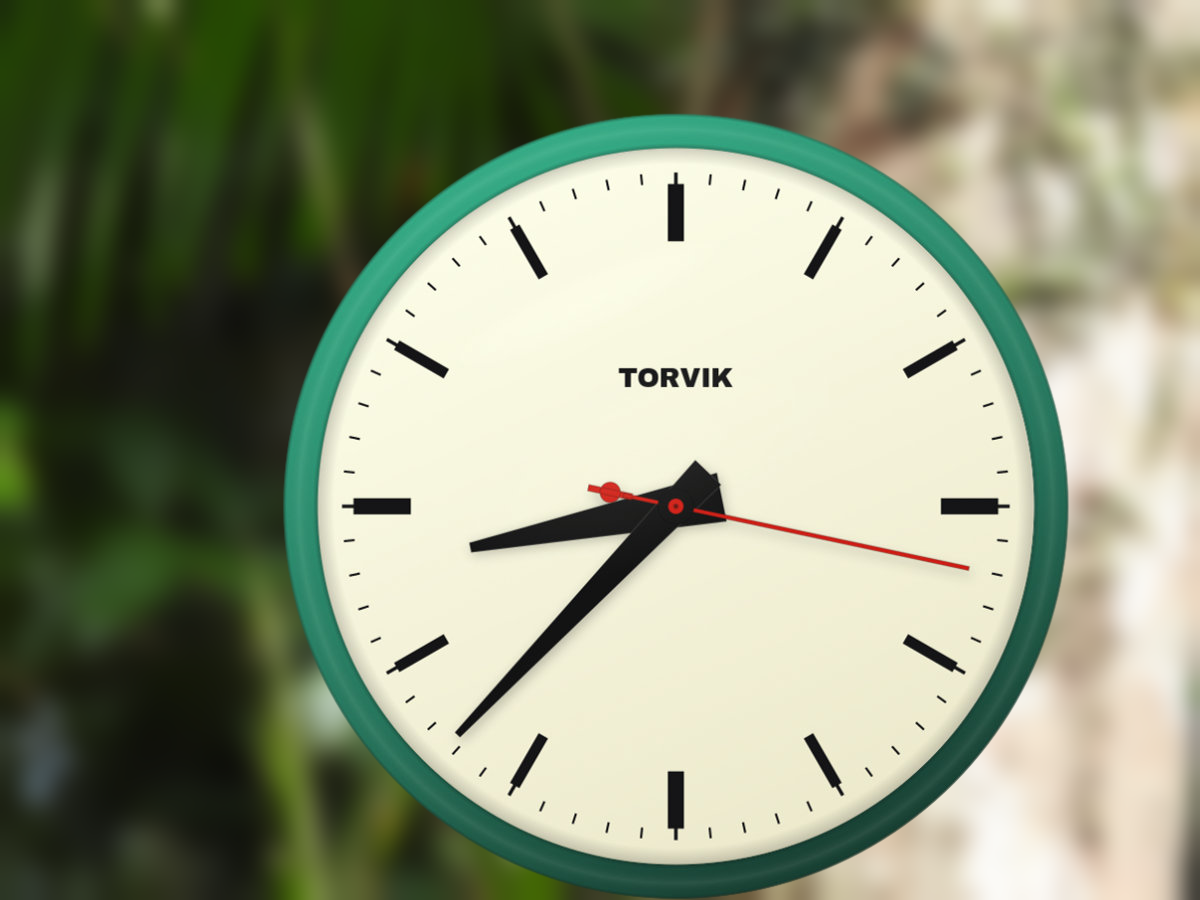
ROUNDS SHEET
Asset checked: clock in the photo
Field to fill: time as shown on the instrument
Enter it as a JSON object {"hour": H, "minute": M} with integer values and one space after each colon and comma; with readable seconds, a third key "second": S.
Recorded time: {"hour": 8, "minute": 37, "second": 17}
